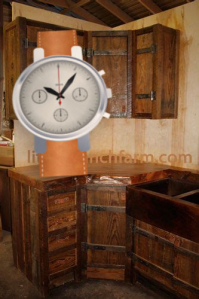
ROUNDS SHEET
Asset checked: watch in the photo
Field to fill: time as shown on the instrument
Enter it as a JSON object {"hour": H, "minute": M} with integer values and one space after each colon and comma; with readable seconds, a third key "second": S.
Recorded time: {"hour": 10, "minute": 6}
